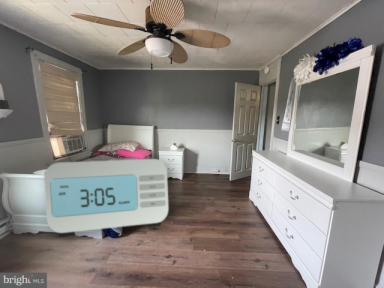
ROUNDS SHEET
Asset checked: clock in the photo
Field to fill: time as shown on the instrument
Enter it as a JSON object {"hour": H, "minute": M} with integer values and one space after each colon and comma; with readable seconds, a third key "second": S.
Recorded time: {"hour": 3, "minute": 5}
